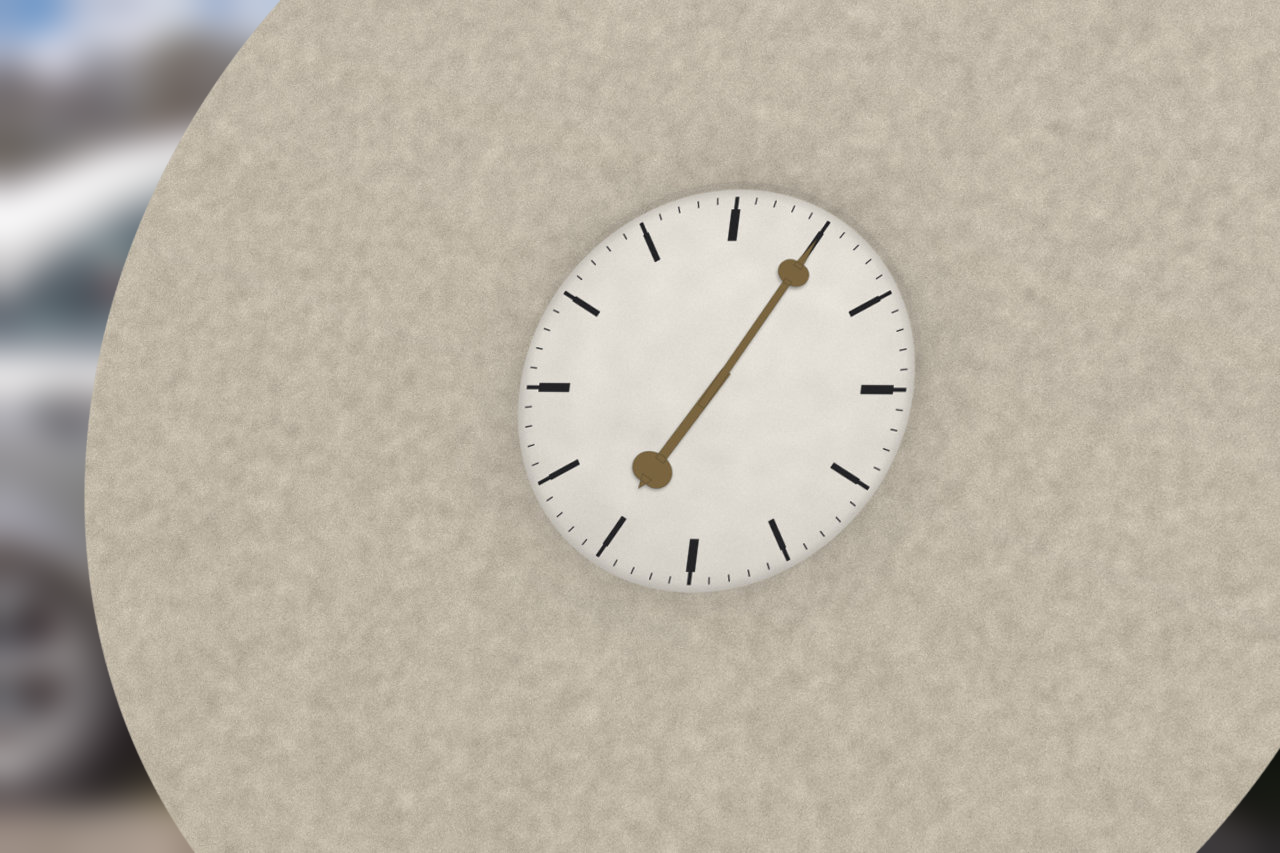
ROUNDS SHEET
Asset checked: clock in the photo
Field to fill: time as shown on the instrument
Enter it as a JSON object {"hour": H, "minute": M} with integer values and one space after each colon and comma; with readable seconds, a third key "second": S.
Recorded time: {"hour": 7, "minute": 5}
